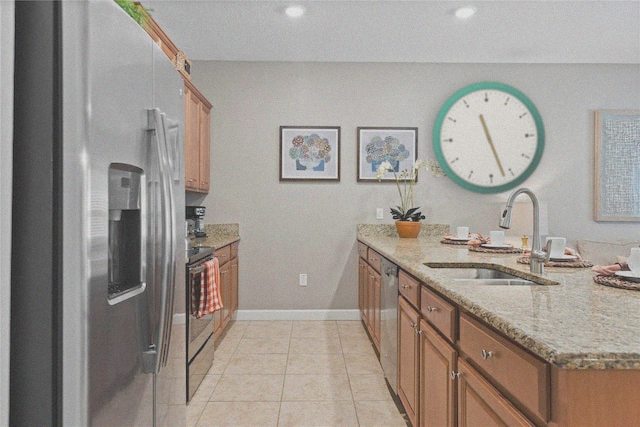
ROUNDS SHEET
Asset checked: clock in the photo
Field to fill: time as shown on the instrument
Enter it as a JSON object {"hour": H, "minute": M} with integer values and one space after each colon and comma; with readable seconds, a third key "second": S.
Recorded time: {"hour": 11, "minute": 27}
